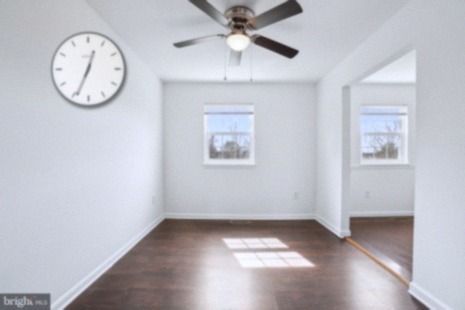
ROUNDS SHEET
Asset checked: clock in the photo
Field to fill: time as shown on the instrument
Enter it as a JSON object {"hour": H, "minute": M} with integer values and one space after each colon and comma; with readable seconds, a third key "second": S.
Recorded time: {"hour": 12, "minute": 34}
